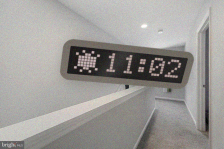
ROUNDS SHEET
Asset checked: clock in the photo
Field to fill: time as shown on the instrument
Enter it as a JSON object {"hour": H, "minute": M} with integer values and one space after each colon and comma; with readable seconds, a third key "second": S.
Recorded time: {"hour": 11, "minute": 2}
